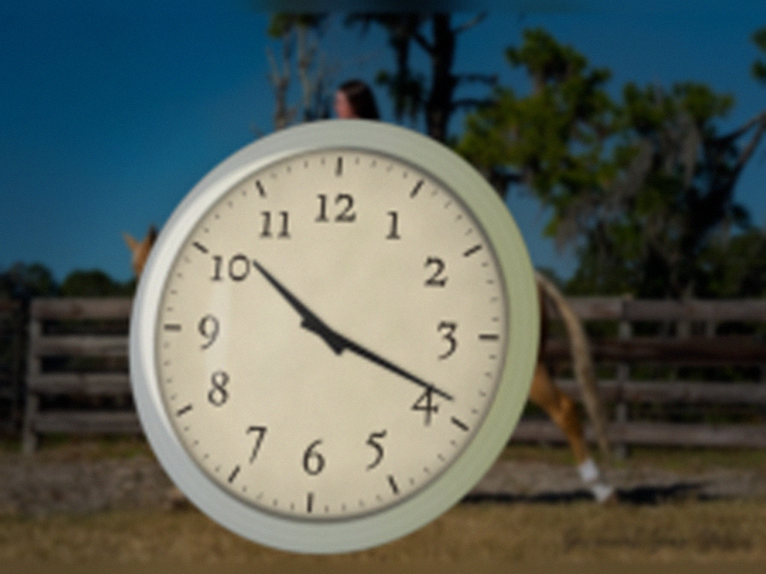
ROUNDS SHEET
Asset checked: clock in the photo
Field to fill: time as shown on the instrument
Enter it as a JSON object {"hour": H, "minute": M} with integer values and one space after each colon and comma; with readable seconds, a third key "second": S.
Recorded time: {"hour": 10, "minute": 19}
